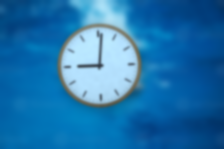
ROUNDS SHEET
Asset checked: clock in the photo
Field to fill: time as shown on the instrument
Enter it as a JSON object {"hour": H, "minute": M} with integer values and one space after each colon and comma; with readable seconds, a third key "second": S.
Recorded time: {"hour": 9, "minute": 1}
